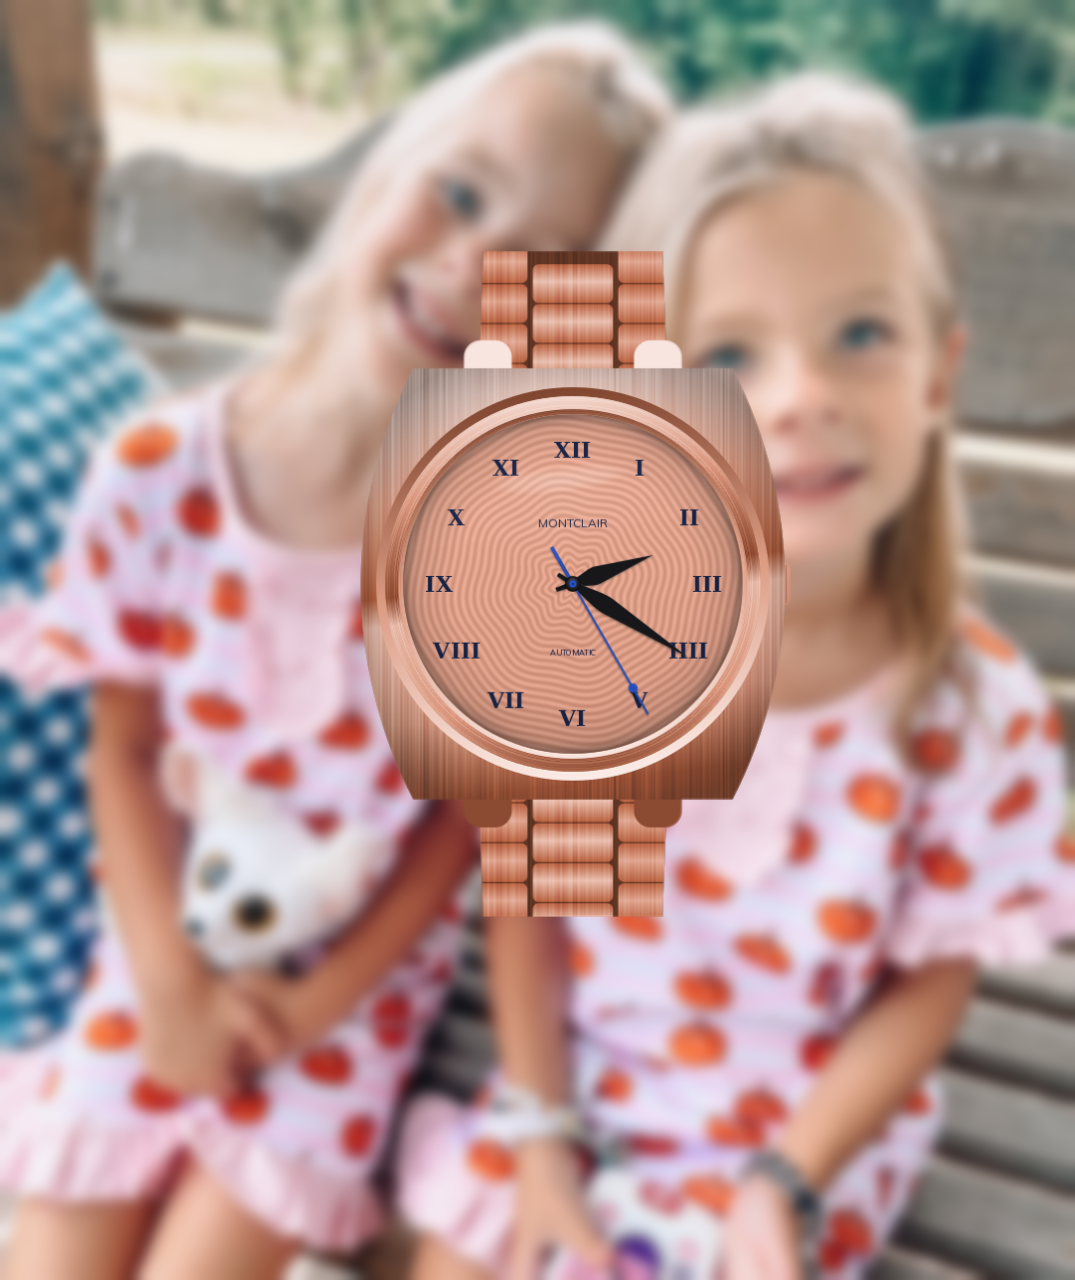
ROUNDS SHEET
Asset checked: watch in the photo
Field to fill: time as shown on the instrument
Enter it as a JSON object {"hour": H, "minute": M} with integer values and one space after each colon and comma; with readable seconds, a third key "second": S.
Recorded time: {"hour": 2, "minute": 20, "second": 25}
